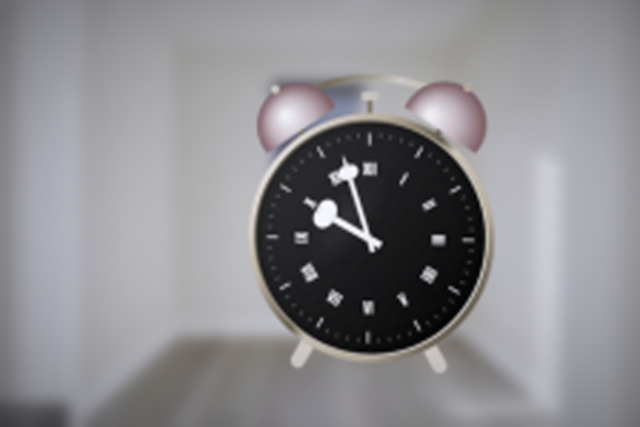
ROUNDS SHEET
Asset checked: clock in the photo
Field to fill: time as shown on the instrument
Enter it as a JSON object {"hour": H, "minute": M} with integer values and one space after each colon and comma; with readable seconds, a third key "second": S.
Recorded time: {"hour": 9, "minute": 57}
